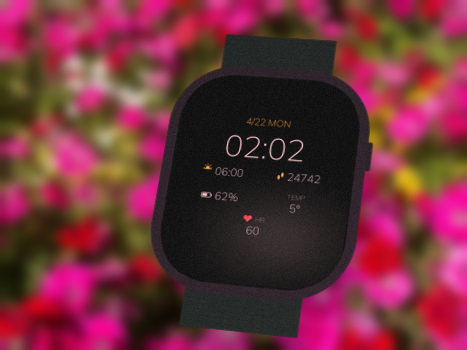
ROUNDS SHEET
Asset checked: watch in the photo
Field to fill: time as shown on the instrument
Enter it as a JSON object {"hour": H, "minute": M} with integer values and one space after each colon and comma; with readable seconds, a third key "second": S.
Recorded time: {"hour": 2, "minute": 2}
